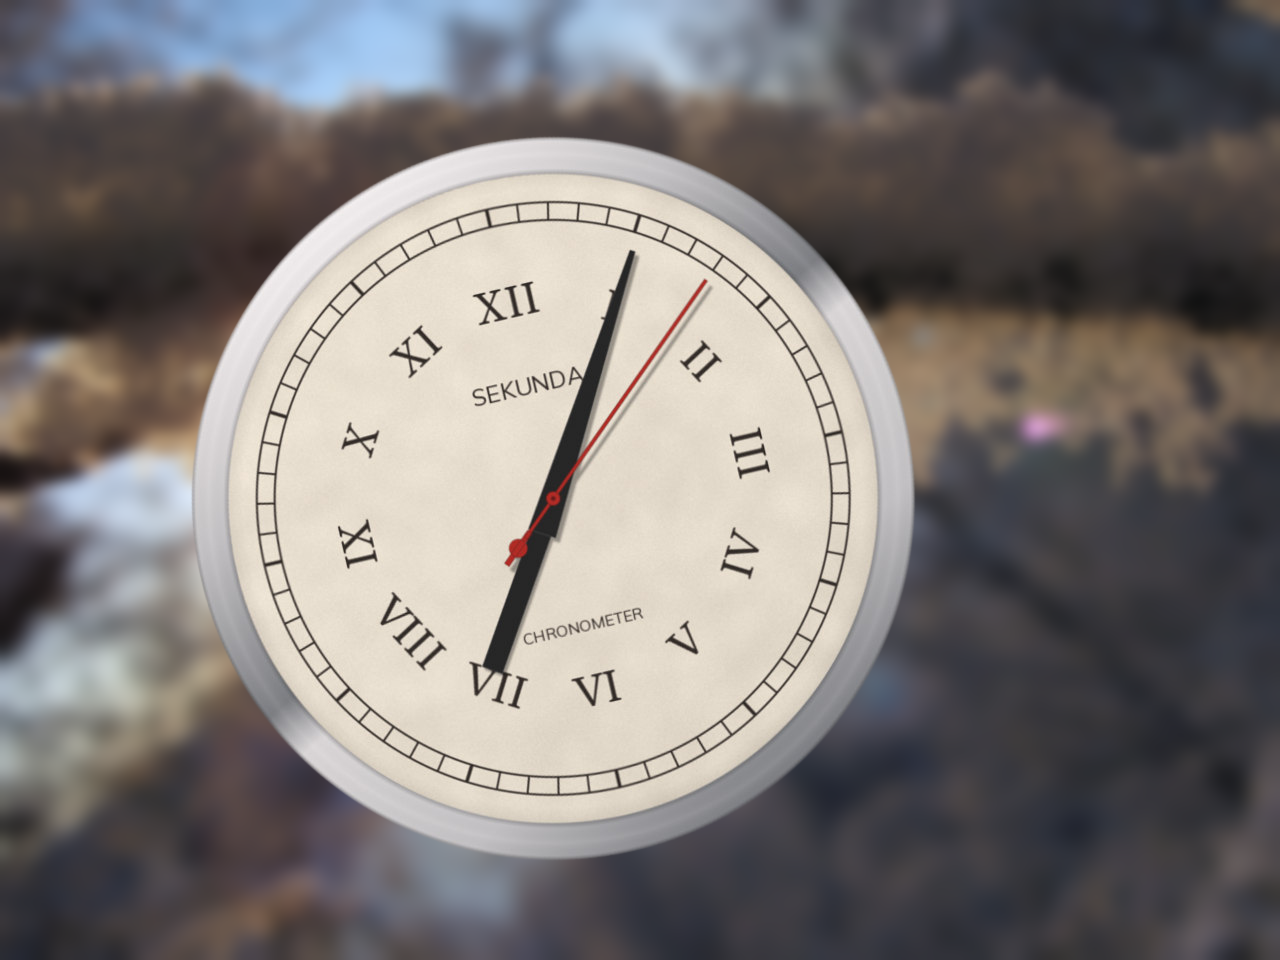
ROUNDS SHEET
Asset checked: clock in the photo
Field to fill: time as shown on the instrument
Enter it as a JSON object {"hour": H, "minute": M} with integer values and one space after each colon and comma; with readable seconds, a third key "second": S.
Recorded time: {"hour": 7, "minute": 5, "second": 8}
